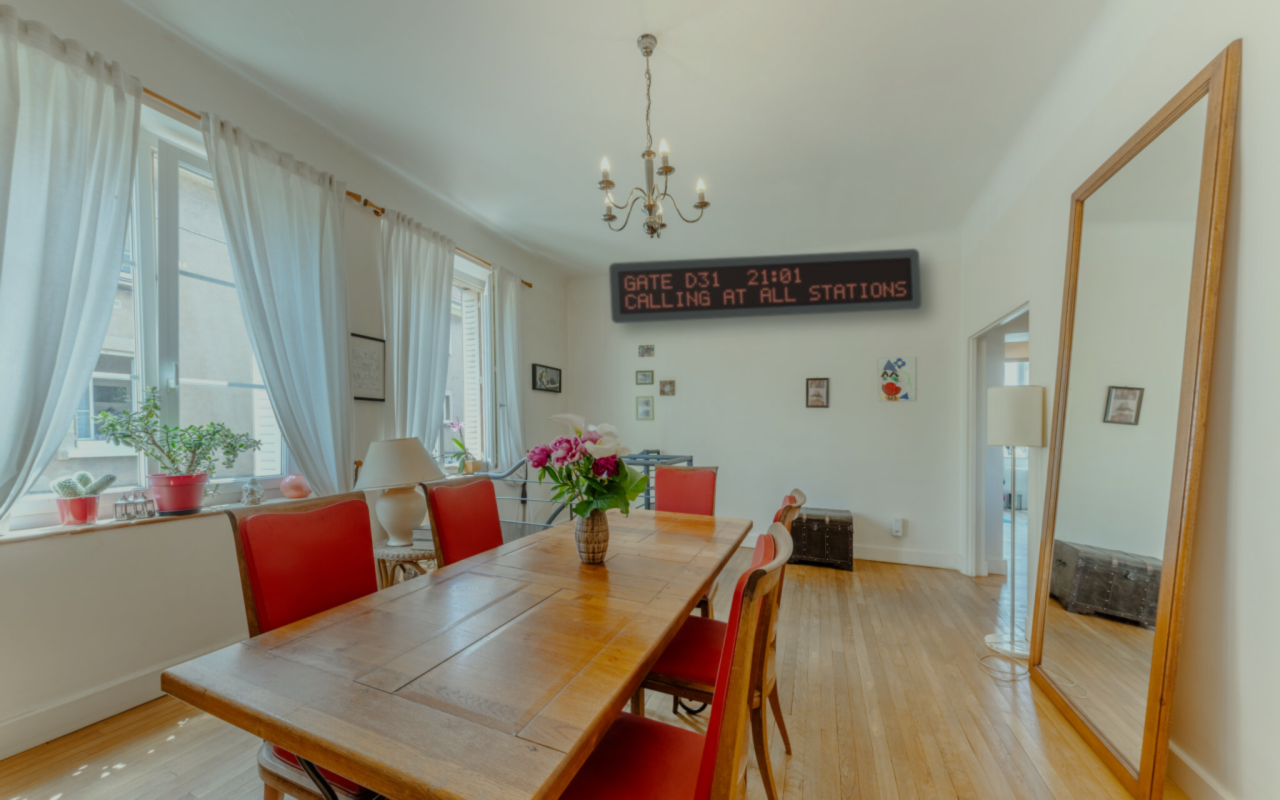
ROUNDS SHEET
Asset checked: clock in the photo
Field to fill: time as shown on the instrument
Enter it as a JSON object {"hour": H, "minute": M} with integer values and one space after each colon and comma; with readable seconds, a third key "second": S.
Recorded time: {"hour": 21, "minute": 1}
